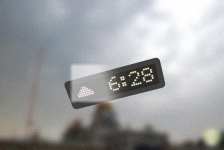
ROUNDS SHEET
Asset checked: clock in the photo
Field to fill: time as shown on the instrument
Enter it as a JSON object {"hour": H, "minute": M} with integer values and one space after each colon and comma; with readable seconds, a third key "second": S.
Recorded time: {"hour": 6, "minute": 28}
